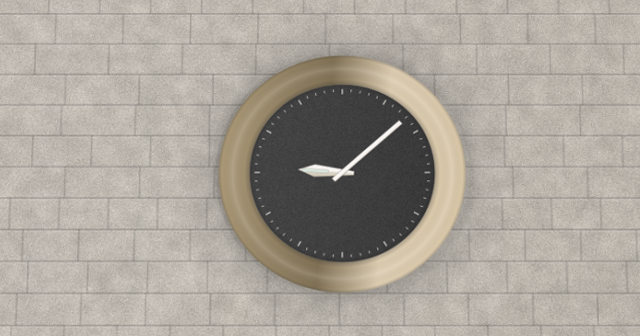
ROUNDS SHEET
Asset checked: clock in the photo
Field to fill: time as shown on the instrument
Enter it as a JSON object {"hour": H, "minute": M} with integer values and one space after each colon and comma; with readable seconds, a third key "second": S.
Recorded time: {"hour": 9, "minute": 8}
